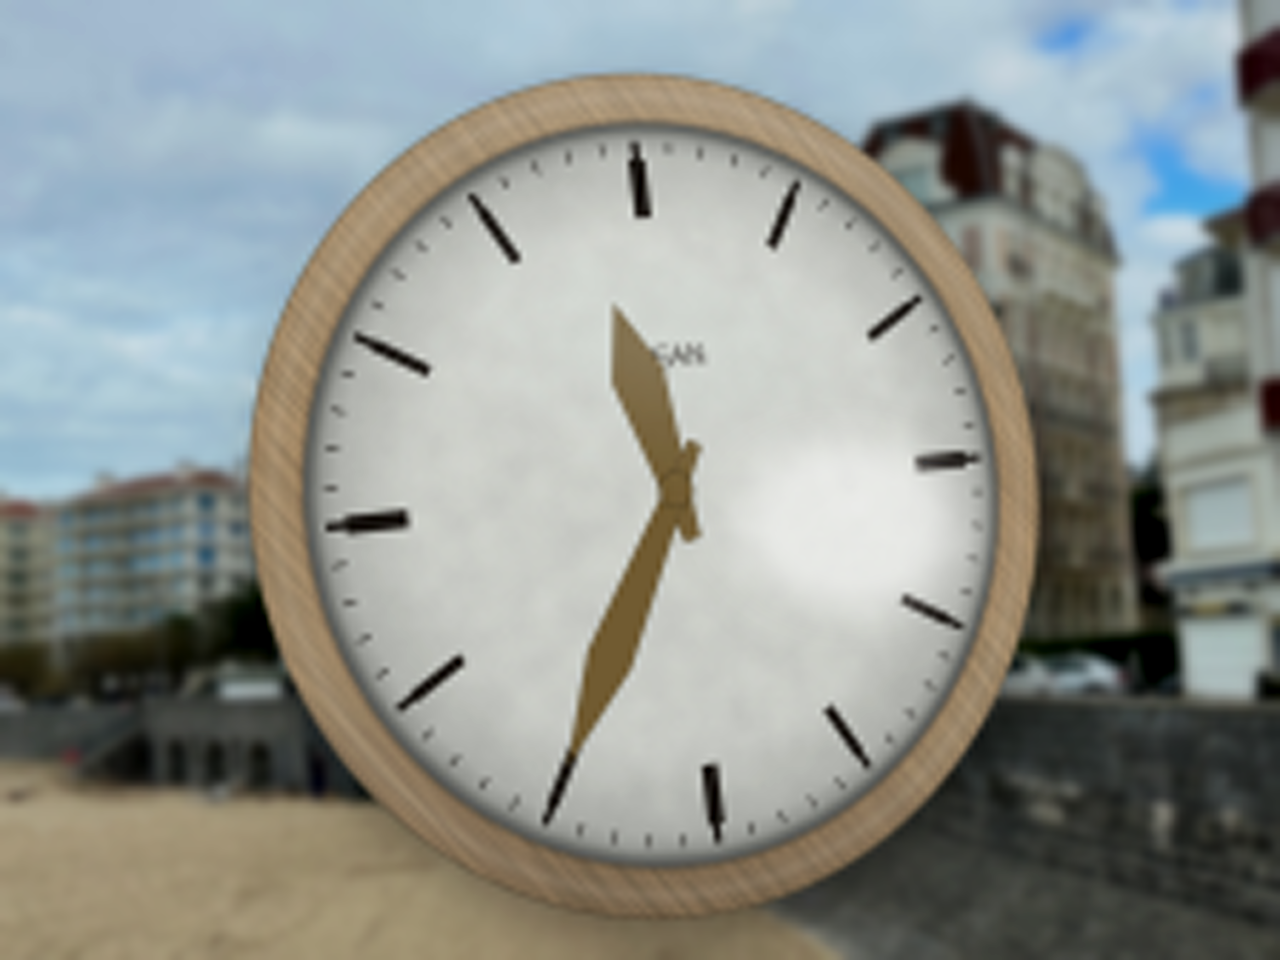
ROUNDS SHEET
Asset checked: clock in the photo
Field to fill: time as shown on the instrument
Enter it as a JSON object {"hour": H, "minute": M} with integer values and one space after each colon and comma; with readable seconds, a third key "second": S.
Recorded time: {"hour": 11, "minute": 35}
